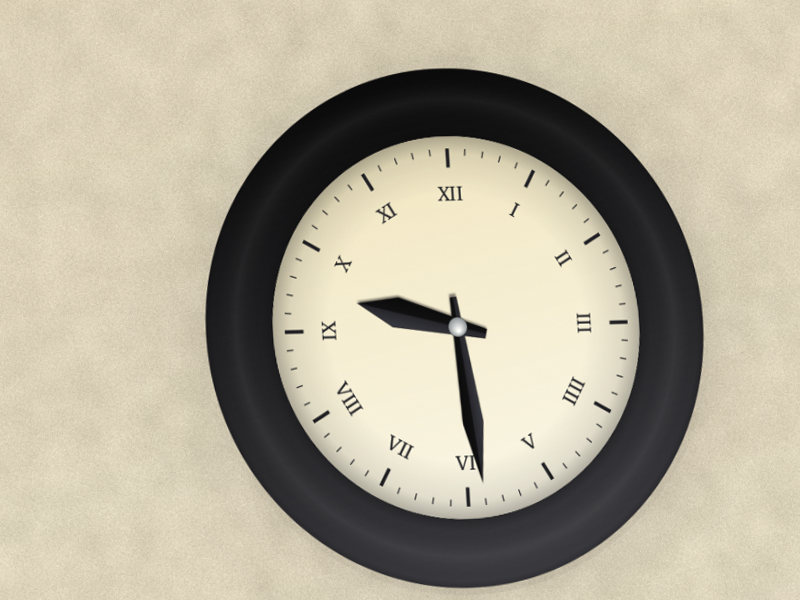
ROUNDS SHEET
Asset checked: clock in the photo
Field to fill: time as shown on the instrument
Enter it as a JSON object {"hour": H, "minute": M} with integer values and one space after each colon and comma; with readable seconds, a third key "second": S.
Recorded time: {"hour": 9, "minute": 29}
